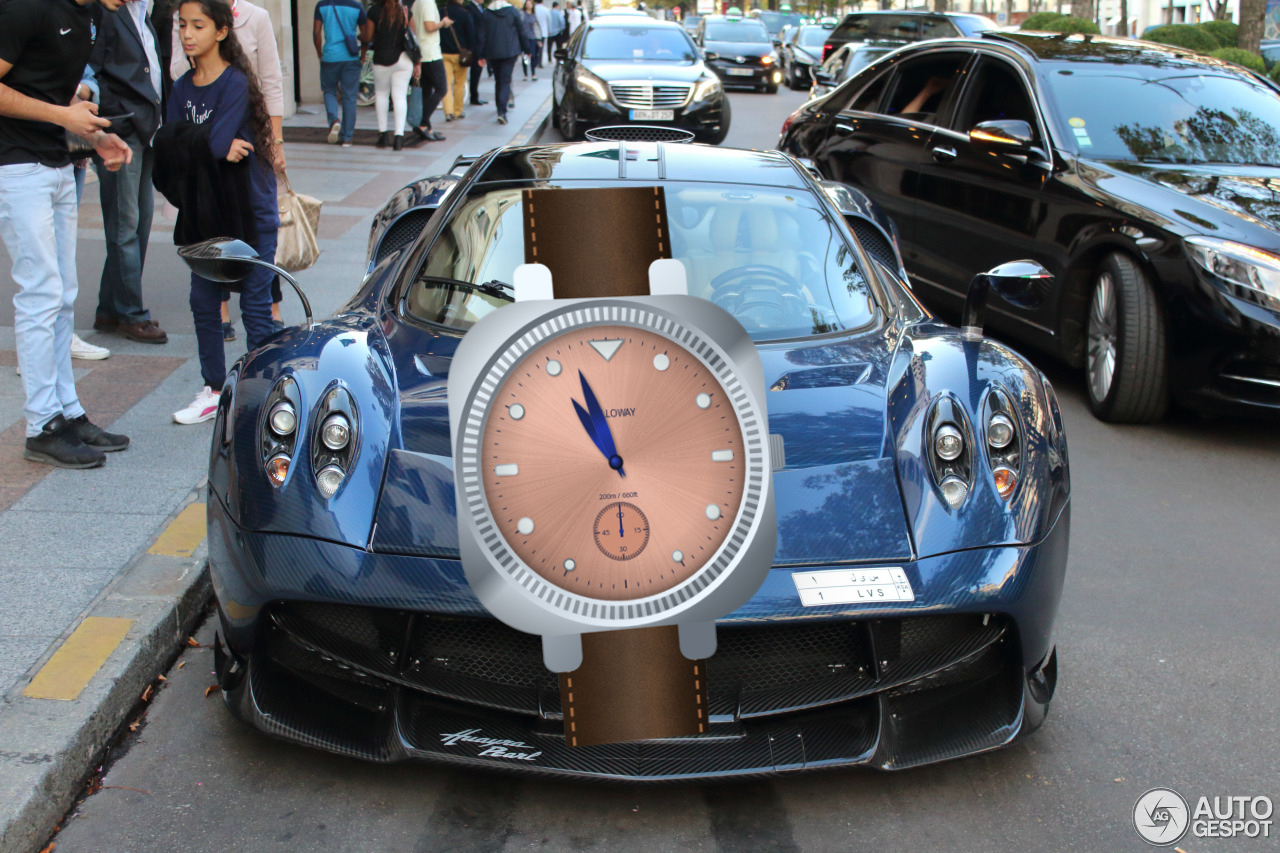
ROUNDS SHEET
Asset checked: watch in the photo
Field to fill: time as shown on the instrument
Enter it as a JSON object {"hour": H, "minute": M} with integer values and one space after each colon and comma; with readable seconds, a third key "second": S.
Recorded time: {"hour": 10, "minute": 57}
